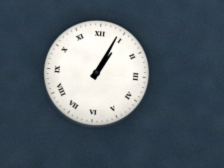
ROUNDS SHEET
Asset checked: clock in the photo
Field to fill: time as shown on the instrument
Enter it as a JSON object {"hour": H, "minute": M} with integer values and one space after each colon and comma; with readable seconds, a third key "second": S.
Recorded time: {"hour": 1, "minute": 4}
